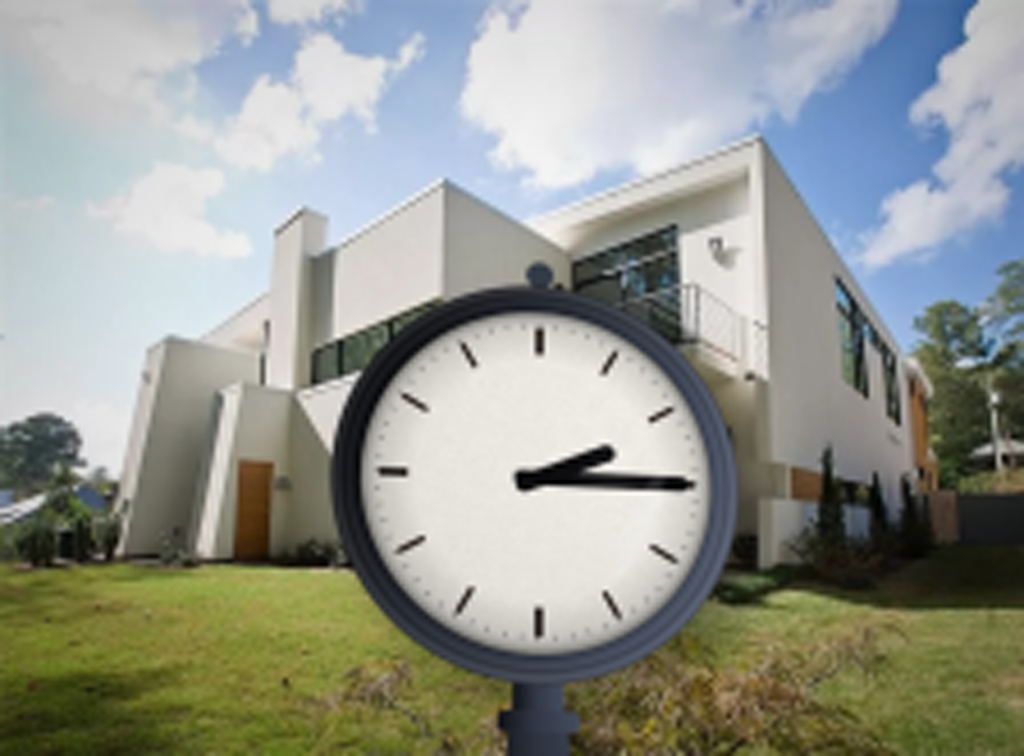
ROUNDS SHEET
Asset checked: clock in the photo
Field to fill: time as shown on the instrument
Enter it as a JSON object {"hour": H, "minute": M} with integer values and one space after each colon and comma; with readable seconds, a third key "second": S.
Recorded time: {"hour": 2, "minute": 15}
